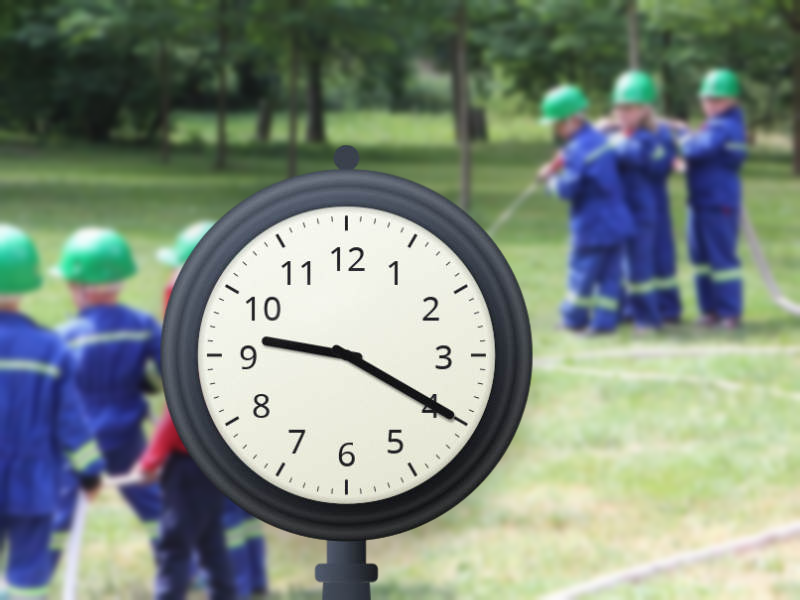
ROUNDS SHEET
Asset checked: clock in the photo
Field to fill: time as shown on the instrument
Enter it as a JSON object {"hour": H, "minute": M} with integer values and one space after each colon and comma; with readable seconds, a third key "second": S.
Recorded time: {"hour": 9, "minute": 20}
